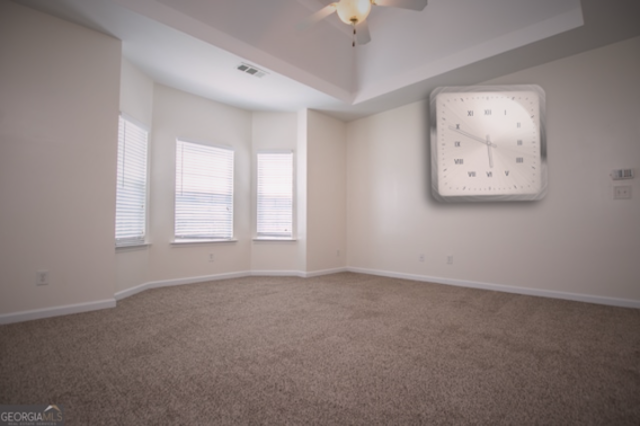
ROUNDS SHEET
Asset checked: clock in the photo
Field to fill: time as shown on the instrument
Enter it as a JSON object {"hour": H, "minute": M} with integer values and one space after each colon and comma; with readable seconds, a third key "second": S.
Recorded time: {"hour": 5, "minute": 49}
